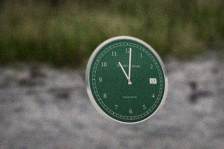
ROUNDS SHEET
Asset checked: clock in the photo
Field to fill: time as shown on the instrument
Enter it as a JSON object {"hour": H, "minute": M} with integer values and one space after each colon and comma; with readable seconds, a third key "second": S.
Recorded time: {"hour": 11, "minute": 1}
